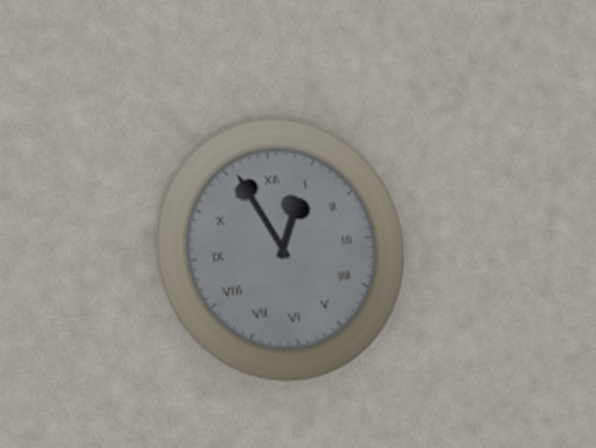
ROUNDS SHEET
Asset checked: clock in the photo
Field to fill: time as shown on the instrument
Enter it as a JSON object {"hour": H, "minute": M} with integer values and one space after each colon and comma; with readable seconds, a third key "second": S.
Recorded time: {"hour": 12, "minute": 56}
